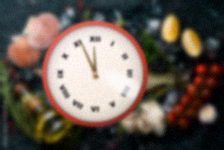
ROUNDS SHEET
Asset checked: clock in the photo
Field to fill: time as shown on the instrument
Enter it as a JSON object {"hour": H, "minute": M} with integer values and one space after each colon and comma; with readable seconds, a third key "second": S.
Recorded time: {"hour": 11, "minute": 56}
